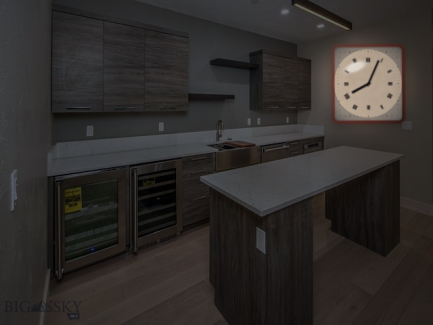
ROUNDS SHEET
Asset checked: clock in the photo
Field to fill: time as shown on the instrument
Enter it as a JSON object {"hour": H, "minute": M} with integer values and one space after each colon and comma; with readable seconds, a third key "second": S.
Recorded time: {"hour": 8, "minute": 4}
